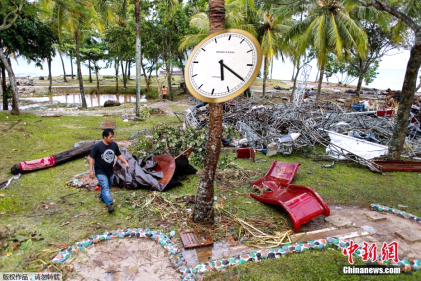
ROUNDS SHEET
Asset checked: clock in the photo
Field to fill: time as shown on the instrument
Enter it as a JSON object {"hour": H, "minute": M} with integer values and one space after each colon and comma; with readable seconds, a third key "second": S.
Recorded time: {"hour": 5, "minute": 20}
